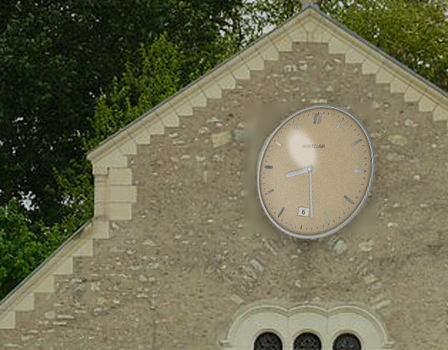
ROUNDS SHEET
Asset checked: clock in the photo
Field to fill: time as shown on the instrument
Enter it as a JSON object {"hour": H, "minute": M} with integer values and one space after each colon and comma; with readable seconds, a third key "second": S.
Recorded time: {"hour": 8, "minute": 28}
